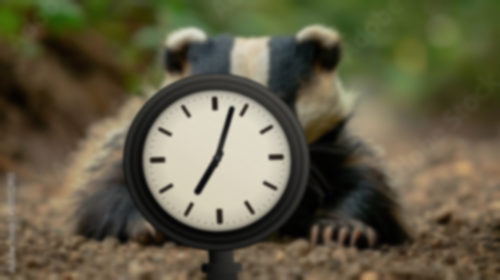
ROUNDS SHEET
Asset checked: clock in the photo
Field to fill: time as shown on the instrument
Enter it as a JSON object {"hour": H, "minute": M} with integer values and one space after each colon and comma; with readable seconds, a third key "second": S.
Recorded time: {"hour": 7, "minute": 3}
